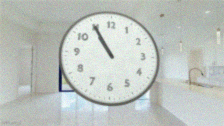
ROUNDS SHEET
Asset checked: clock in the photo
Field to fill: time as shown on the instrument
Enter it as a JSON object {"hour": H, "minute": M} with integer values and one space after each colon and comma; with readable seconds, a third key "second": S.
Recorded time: {"hour": 10, "minute": 55}
